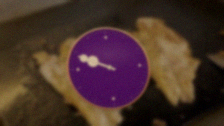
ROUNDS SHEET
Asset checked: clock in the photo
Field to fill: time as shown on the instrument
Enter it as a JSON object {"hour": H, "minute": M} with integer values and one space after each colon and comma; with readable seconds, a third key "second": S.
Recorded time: {"hour": 9, "minute": 49}
